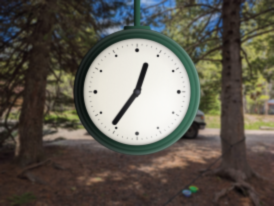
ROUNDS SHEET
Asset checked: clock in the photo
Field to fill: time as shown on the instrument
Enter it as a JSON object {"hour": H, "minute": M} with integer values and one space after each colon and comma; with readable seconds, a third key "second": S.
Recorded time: {"hour": 12, "minute": 36}
